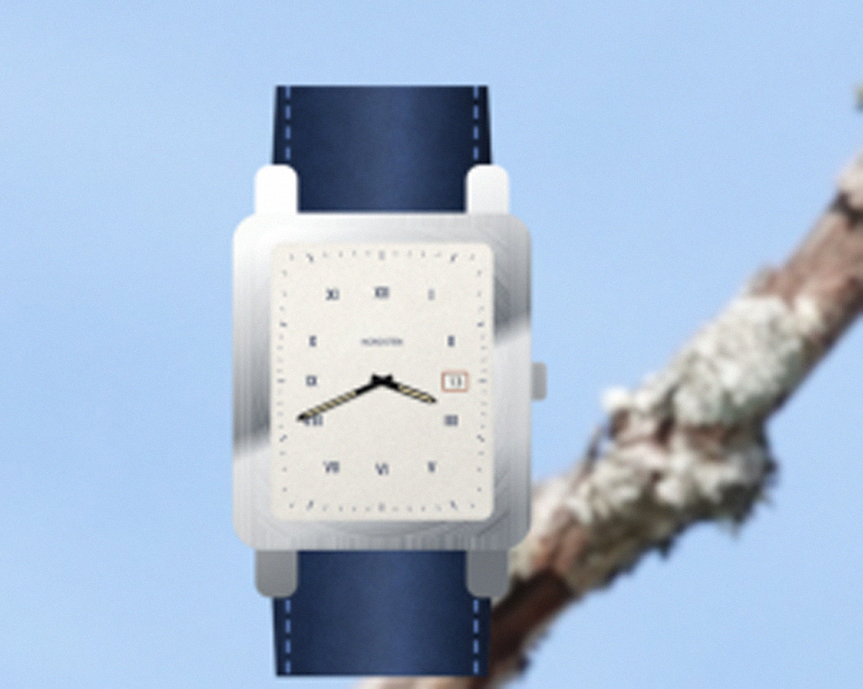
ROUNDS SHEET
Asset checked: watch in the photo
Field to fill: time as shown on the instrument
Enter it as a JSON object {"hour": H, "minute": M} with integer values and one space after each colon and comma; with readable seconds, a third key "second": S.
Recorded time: {"hour": 3, "minute": 41}
